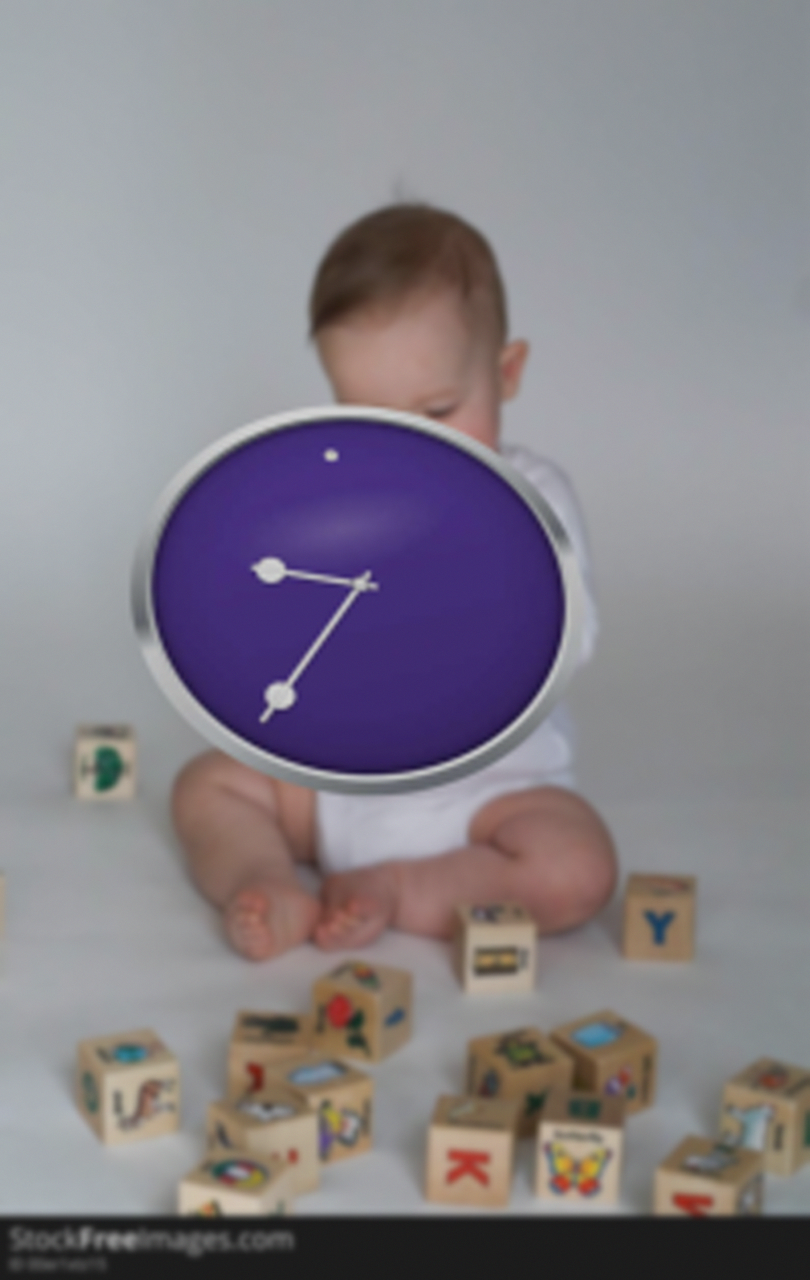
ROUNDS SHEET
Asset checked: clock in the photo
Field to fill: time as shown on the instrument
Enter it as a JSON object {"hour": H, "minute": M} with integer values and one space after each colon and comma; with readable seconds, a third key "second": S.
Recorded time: {"hour": 9, "minute": 37}
